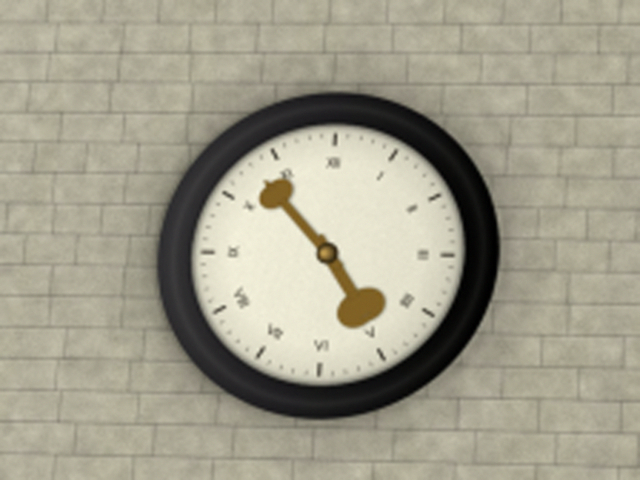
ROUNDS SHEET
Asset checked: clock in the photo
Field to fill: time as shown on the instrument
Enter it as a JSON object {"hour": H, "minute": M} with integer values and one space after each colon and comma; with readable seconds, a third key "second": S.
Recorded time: {"hour": 4, "minute": 53}
